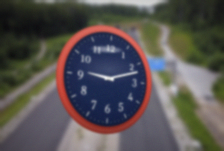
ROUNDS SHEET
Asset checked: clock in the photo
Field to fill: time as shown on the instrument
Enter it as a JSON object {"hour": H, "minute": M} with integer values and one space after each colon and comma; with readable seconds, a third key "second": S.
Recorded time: {"hour": 9, "minute": 12}
